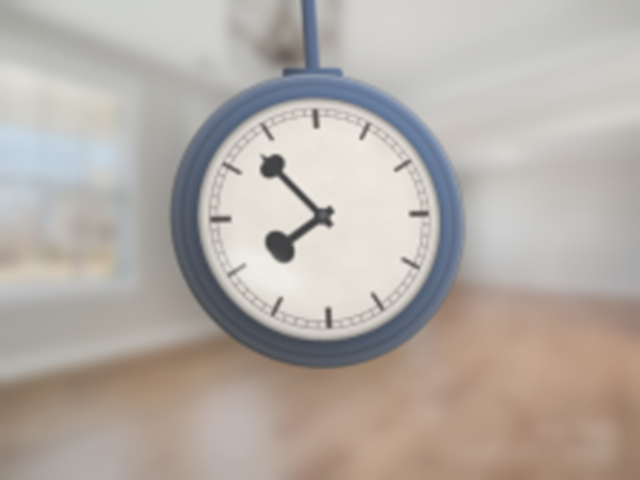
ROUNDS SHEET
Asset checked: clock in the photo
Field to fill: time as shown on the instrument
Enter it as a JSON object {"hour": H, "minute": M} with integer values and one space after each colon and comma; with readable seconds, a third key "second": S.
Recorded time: {"hour": 7, "minute": 53}
